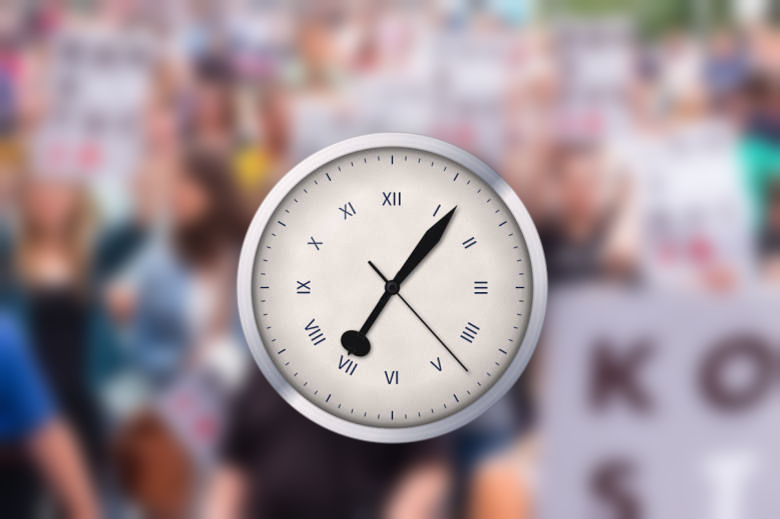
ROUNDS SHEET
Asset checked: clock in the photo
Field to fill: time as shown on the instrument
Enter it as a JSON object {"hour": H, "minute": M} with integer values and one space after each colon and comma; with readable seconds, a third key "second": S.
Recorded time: {"hour": 7, "minute": 6, "second": 23}
